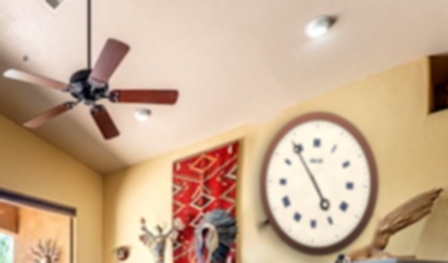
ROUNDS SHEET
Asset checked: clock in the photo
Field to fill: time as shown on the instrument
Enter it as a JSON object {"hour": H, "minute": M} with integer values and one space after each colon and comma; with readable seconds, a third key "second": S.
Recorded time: {"hour": 4, "minute": 54}
